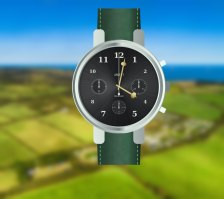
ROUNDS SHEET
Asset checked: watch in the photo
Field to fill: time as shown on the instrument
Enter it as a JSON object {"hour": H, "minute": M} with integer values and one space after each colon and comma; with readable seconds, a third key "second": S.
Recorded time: {"hour": 4, "minute": 2}
